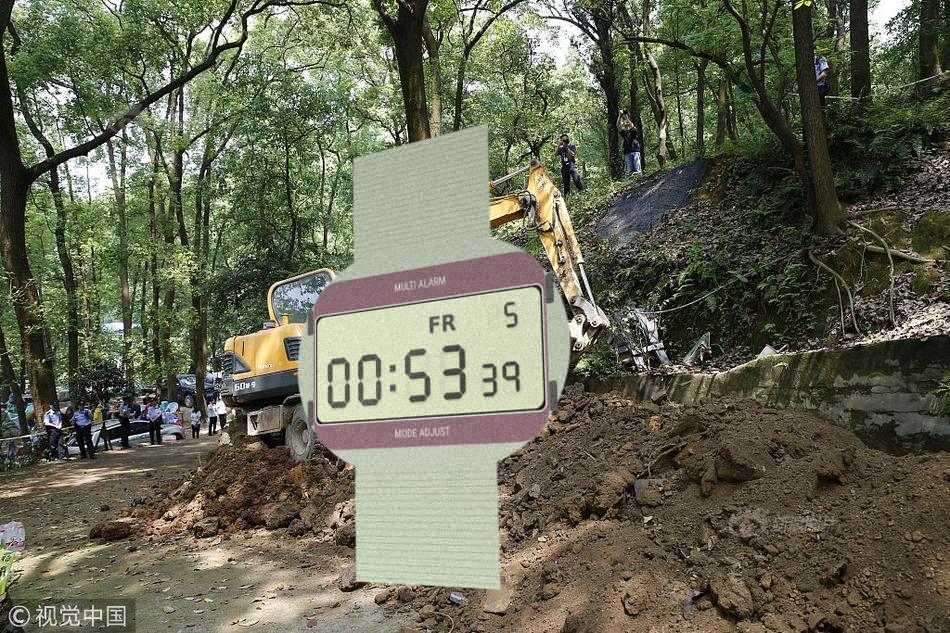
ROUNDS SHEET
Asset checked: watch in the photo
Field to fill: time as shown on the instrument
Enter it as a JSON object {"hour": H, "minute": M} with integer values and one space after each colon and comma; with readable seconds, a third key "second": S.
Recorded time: {"hour": 0, "minute": 53, "second": 39}
